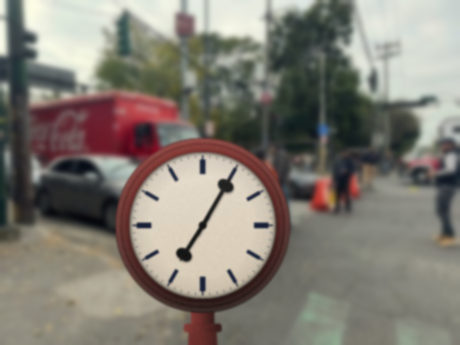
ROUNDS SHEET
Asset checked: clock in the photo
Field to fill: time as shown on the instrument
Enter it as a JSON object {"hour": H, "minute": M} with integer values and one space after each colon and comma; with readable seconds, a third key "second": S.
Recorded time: {"hour": 7, "minute": 5}
